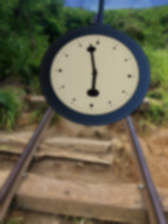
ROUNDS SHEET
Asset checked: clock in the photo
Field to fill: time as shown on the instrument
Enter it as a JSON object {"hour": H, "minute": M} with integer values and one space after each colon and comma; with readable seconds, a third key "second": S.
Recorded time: {"hour": 5, "minute": 58}
